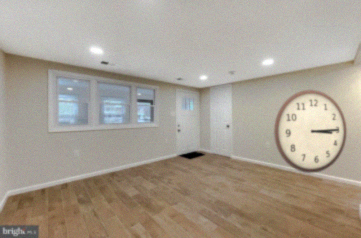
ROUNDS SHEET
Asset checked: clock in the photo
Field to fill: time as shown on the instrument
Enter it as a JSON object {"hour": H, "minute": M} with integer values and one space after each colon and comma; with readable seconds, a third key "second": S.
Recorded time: {"hour": 3, "minute": 15}
